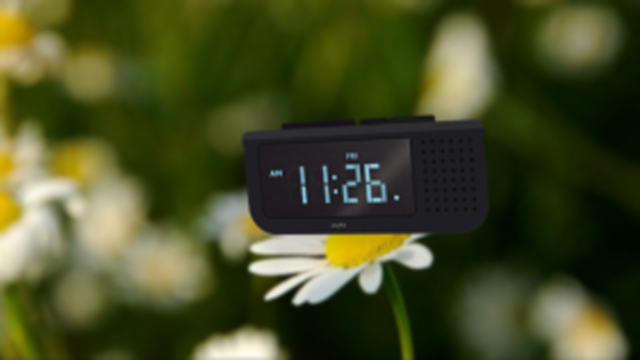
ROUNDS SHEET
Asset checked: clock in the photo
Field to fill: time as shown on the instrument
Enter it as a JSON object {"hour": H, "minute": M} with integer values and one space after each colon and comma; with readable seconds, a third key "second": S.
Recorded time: {"hour": 11, "minute": 26}
